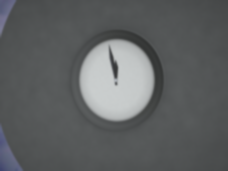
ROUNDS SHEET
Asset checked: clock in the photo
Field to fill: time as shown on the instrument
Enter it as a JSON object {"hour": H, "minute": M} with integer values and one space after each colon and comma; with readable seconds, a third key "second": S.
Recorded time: {"hour": 11, "minute": 58}
